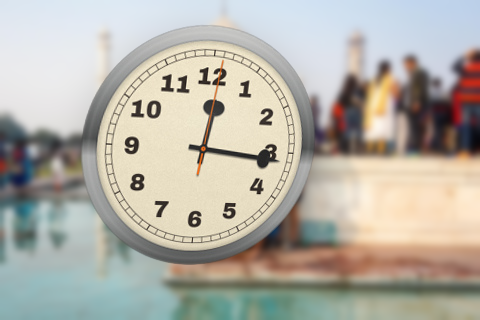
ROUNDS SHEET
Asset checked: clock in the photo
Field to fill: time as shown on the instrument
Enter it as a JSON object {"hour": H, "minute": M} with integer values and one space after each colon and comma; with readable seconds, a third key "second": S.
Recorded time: {"hour": 12, "minute": 16, "second": 1}
